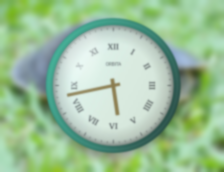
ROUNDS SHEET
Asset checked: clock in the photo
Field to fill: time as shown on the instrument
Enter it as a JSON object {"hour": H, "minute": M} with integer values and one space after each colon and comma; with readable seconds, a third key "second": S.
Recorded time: {"hour": 5, "minute": 43}
